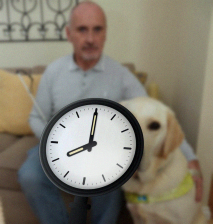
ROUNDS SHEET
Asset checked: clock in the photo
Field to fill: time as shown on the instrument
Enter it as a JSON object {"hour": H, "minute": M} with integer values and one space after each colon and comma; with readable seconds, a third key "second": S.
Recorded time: {"hour": 8, "minute": 0}
